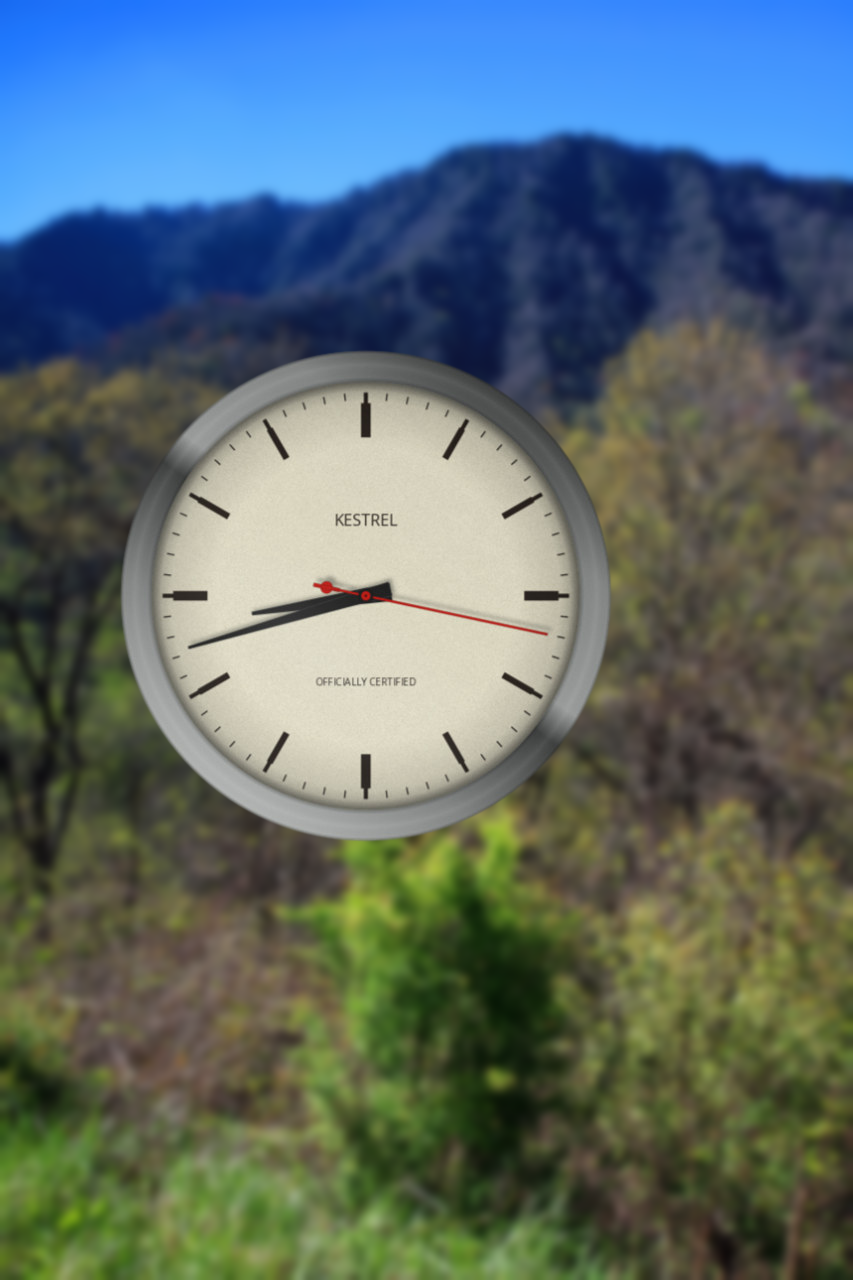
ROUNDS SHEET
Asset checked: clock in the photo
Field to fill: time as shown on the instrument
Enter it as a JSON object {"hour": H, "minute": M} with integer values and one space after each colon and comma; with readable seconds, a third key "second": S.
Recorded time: {"hour": 8, "minute": 42, "second": 17}
